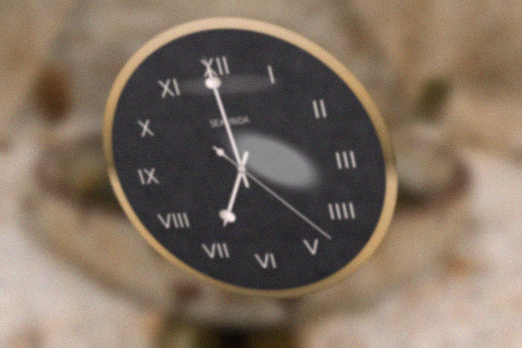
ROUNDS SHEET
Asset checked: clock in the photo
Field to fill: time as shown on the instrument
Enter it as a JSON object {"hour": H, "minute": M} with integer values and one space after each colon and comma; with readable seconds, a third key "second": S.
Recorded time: {"hour": 6, "minute": 59, "second": 23}
